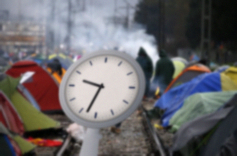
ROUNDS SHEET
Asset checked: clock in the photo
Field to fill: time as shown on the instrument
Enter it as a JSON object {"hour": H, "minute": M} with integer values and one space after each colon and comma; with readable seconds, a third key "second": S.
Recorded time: {"hour": 9, "minute": 33}
